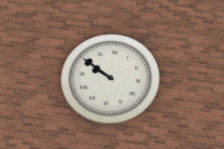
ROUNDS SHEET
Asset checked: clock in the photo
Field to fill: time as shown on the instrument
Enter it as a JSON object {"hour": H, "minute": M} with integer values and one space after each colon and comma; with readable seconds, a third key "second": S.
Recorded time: {"hour": 9, "minute": 50}
